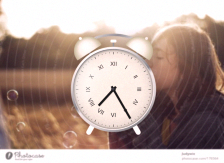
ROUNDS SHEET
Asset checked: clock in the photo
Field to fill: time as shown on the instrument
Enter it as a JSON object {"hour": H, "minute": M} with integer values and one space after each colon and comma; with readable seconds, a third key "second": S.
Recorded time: {"hour": 7, "minute": 25}
